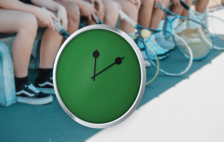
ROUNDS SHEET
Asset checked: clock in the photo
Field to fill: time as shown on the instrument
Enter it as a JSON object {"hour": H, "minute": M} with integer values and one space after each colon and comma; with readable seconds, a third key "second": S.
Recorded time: {"hour": 12, "minute": 10}
